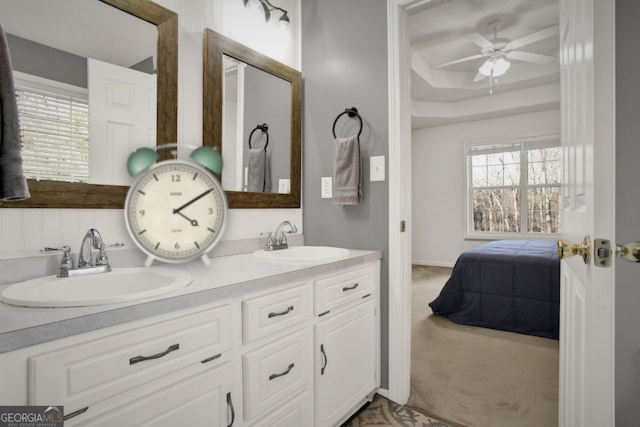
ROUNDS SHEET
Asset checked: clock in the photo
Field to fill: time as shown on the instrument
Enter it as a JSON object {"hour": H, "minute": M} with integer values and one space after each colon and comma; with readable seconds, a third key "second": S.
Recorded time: {"hour": 4, "minute": 10}
